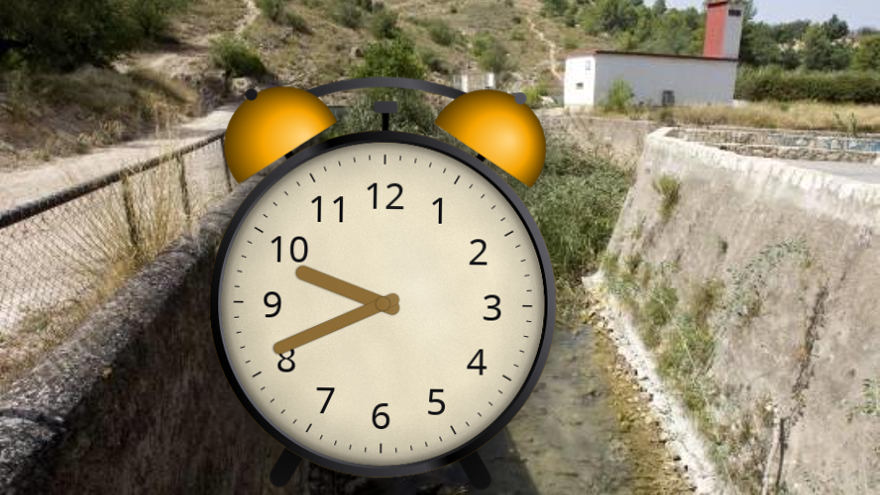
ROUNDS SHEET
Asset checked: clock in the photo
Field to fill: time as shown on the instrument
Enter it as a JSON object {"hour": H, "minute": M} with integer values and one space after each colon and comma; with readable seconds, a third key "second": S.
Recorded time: {"hour": 9, "minute": 41}
